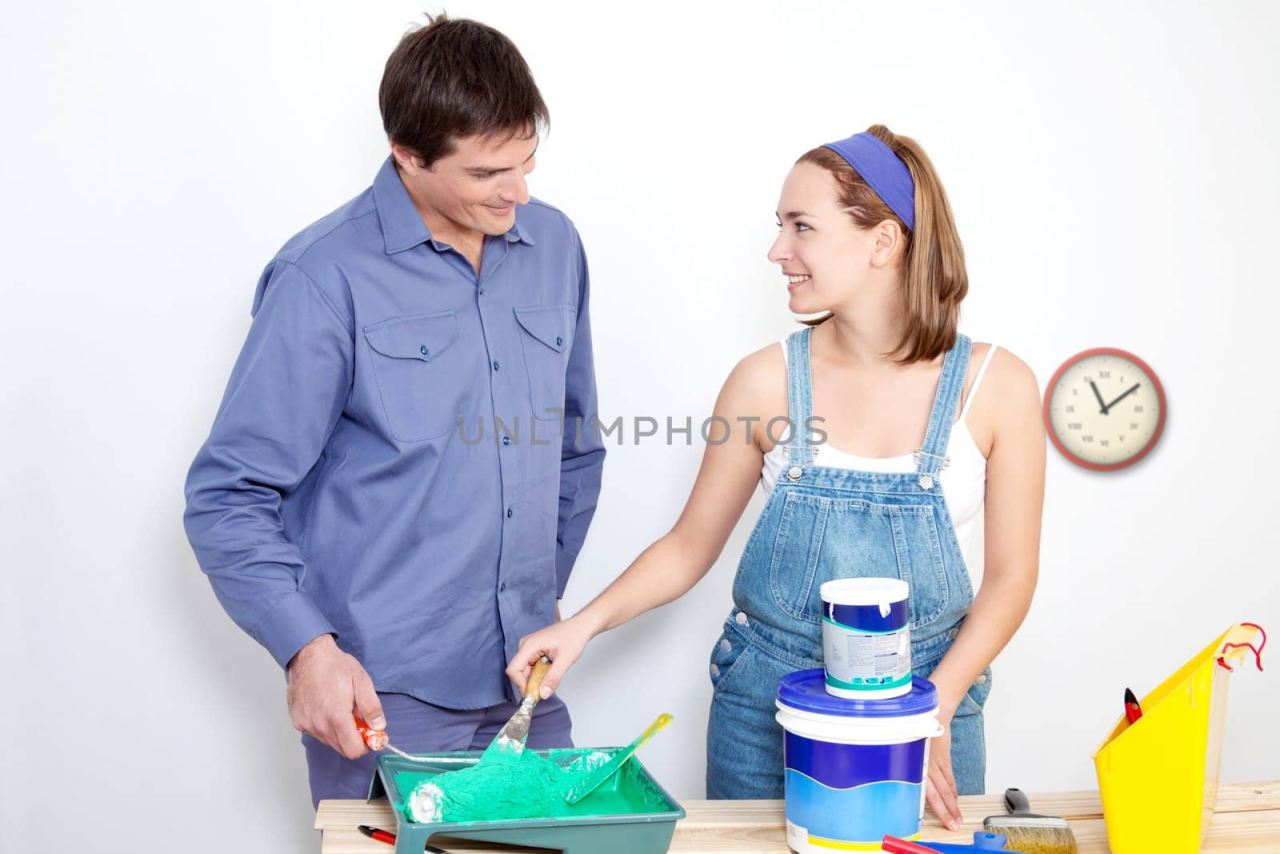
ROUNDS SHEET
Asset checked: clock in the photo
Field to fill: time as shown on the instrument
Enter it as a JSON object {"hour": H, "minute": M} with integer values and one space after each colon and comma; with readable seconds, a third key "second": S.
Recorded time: {"hour": 11, "minute": 9}
